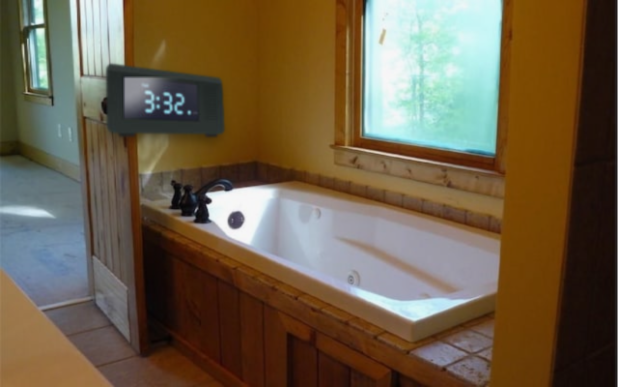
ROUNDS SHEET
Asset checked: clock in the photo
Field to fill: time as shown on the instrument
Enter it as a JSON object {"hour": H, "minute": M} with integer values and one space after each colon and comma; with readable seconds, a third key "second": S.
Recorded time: {"hour": 3, "minute": 32}
